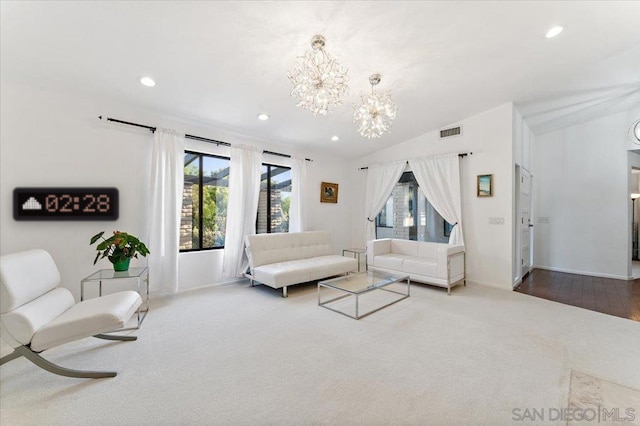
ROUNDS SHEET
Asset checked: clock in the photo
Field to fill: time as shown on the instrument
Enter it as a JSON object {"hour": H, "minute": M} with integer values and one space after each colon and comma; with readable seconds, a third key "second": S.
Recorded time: {"hour": 2, "minute": 28}
